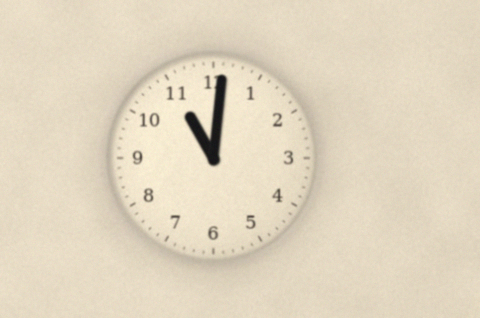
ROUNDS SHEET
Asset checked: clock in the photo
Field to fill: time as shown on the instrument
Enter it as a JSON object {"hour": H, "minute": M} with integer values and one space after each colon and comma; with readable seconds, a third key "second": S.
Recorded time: {"hour": 11, "minute": 1}
